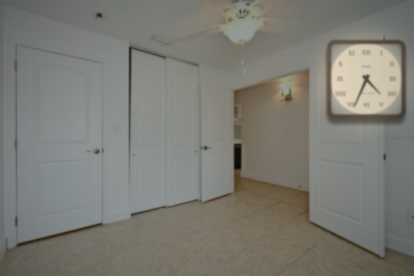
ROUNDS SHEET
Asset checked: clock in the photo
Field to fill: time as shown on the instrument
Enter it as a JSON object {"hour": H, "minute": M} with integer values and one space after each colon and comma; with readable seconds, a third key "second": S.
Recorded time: {"hour": 4, "minute": 34}
